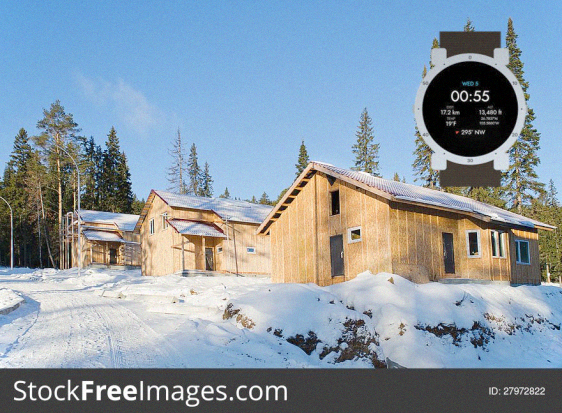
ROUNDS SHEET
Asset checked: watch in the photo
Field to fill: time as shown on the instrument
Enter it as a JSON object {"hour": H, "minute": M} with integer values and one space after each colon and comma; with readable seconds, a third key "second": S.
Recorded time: {"hour": 0, "minute": 55}
